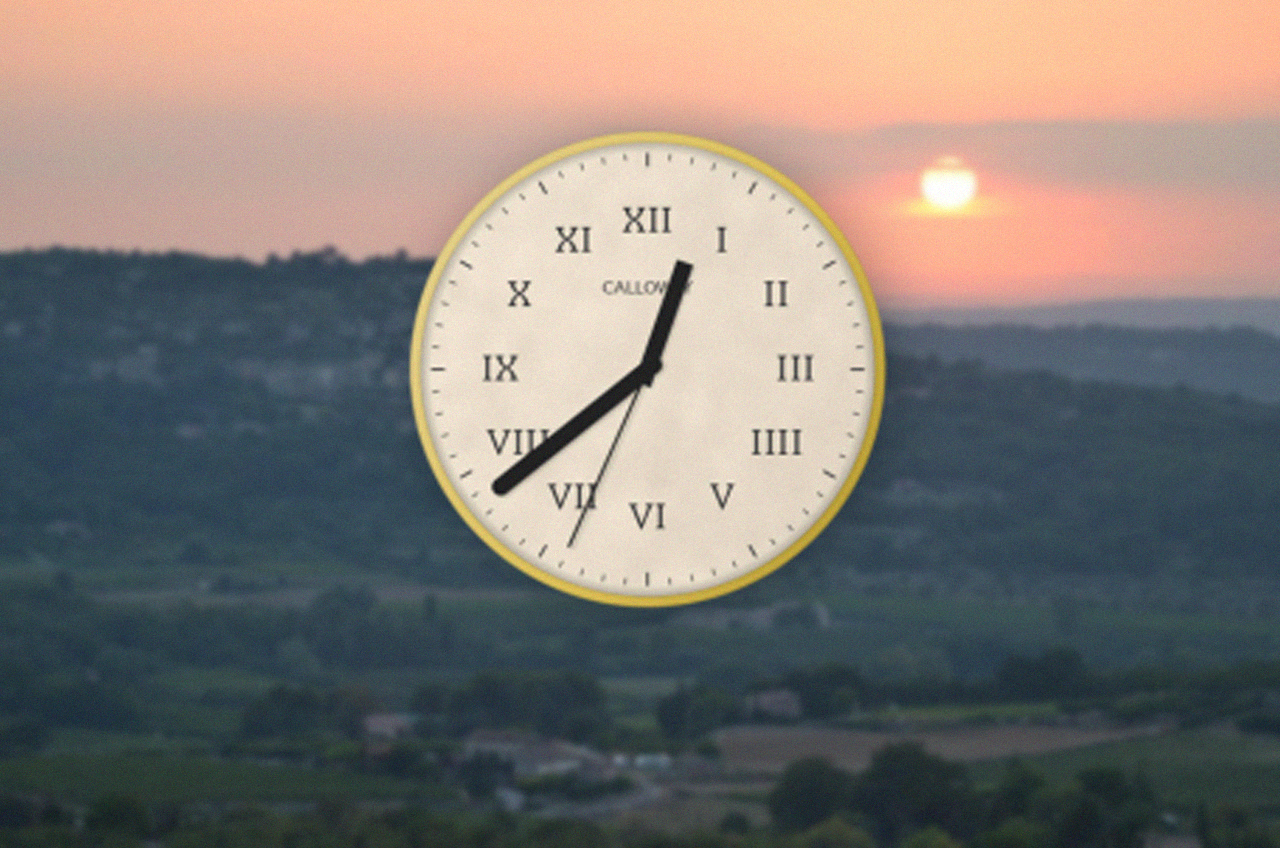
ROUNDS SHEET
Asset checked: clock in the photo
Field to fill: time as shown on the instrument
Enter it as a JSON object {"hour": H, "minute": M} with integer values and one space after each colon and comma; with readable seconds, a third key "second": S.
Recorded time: {"hour": 12, "minute": 38, "second": 34}
